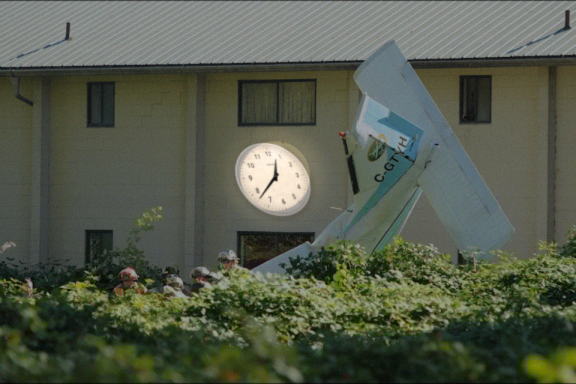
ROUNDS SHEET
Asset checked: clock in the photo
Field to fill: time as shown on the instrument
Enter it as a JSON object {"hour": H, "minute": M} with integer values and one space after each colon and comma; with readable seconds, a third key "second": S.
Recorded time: {"hour": 12, "minute": 38}
